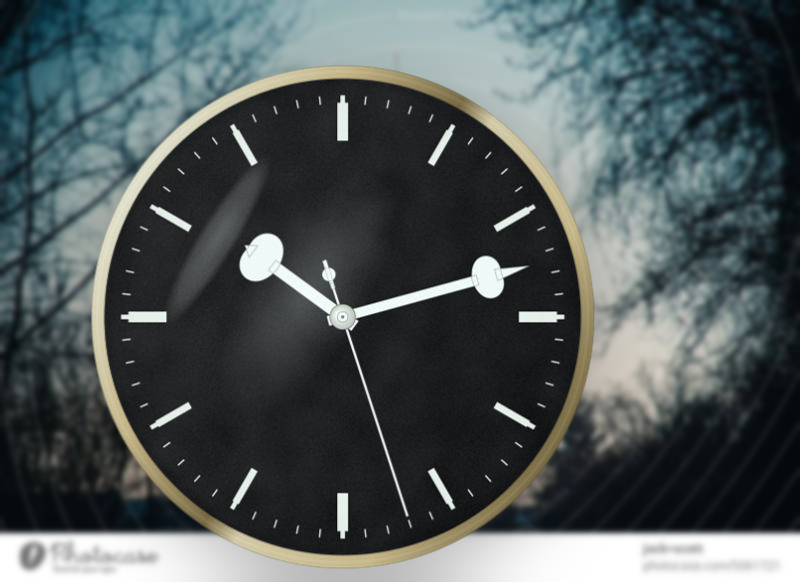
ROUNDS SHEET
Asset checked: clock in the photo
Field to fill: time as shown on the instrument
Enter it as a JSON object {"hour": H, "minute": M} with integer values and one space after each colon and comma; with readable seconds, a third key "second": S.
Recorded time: {"hour": 10, "minute": 12, "second": 27}
